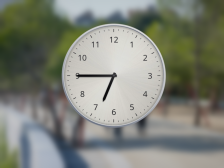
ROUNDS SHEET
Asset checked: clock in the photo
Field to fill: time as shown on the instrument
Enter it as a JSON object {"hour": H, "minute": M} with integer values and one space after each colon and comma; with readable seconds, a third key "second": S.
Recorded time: {"hour": 6, "minute": 45}
